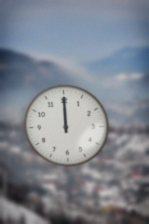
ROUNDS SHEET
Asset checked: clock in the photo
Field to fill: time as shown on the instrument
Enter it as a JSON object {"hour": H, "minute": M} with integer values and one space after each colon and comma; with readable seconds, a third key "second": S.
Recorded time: {"hour": 12, "minute": 0}
